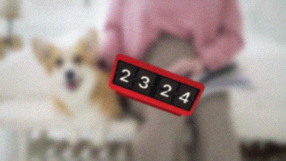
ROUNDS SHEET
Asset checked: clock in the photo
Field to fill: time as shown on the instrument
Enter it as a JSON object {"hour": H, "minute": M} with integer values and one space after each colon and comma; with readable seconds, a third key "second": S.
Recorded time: {"hour": 23, "minute": 24}
